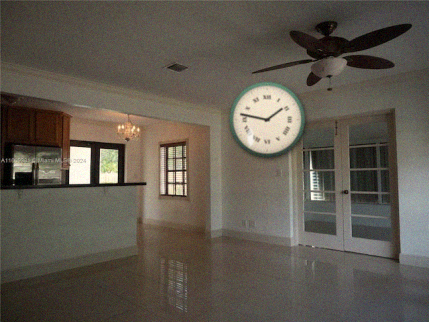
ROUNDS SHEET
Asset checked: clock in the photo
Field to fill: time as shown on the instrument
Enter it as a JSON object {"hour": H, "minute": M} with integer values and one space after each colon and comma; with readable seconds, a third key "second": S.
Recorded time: {"hour": 1, "minute": 47}
